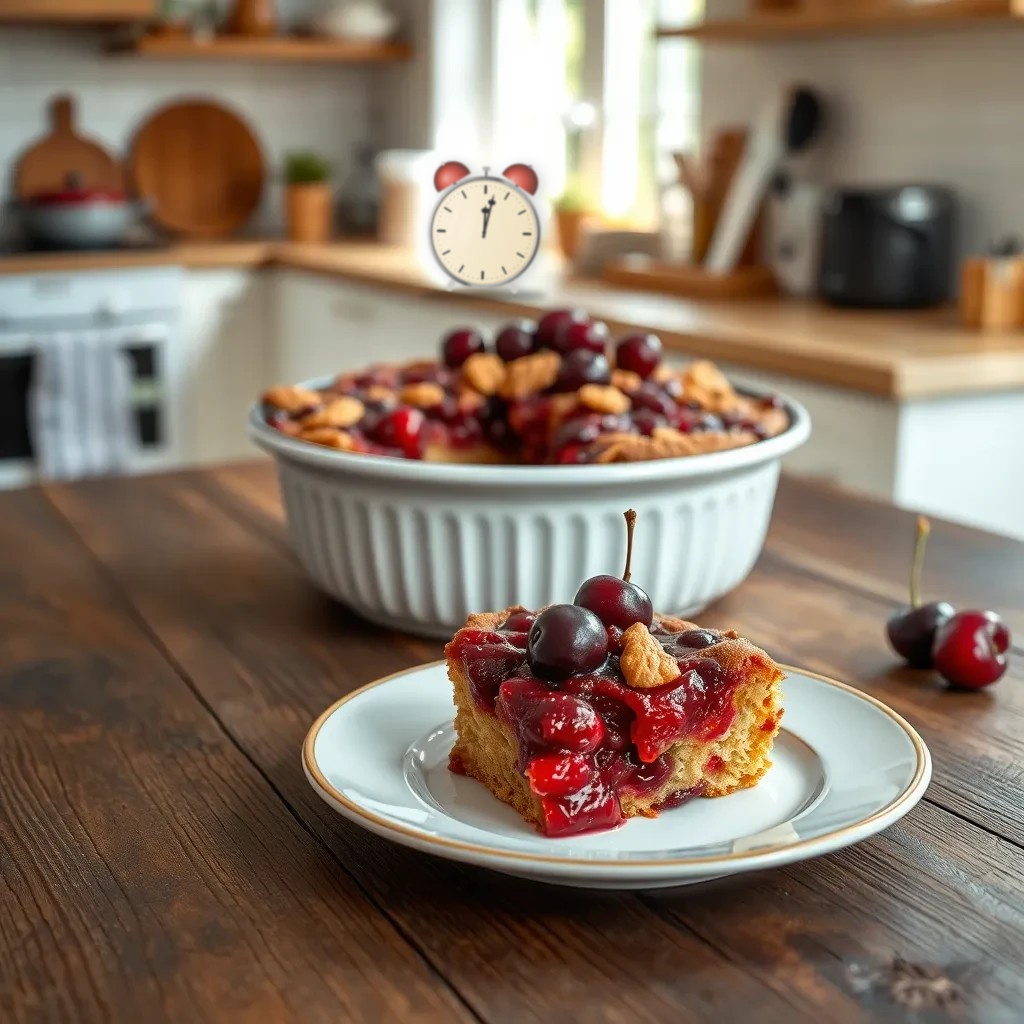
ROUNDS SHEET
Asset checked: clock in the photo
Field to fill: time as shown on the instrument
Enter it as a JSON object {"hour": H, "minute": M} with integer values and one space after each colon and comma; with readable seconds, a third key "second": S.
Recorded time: {"hour": 12, "minute": 2}
